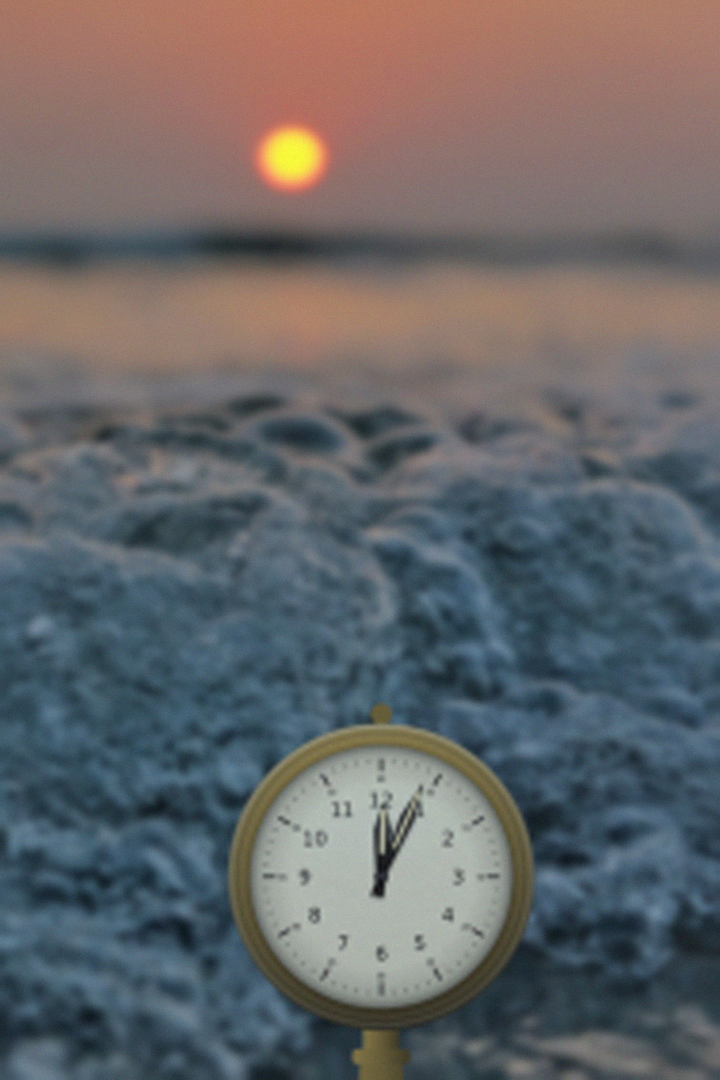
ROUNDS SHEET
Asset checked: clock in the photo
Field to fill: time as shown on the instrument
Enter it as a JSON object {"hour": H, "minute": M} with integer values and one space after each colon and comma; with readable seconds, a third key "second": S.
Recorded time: {"hour": 12, "minute": 4}
